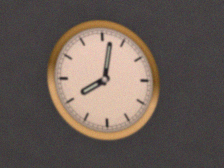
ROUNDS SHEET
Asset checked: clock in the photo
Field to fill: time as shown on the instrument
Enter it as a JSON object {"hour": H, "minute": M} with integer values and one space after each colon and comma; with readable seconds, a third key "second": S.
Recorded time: {"hour": 8, "minute": 2}
